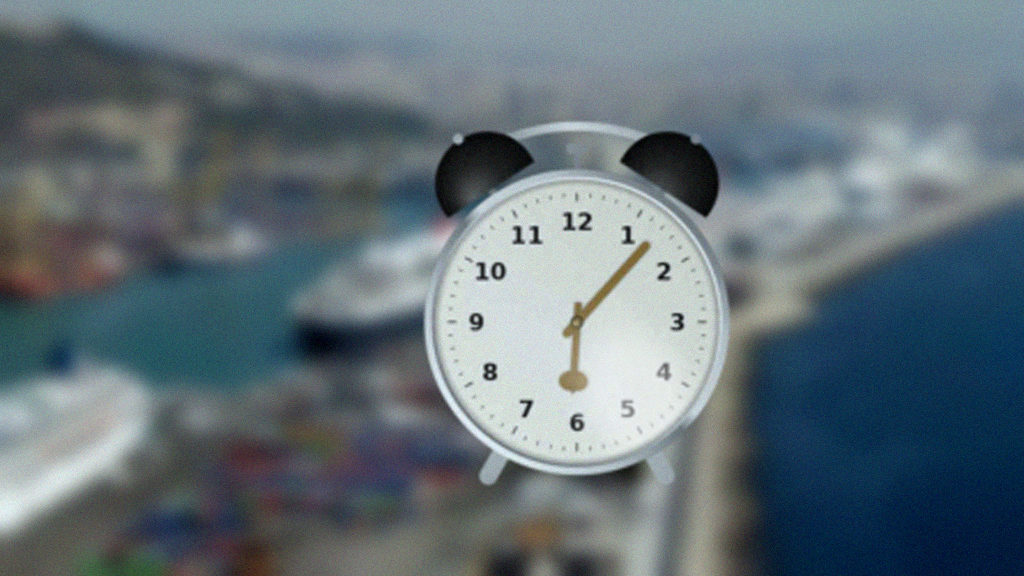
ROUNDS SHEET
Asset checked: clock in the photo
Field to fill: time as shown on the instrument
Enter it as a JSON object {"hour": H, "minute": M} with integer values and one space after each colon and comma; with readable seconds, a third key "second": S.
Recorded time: {"hour": 6, "minute": 7}
